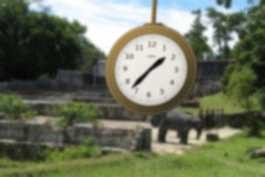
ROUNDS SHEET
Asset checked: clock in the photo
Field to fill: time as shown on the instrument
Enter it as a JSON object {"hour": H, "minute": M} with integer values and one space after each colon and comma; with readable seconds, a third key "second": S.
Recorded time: {"hour": 1, "minute": 37}
